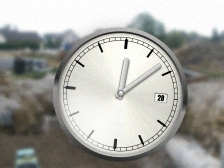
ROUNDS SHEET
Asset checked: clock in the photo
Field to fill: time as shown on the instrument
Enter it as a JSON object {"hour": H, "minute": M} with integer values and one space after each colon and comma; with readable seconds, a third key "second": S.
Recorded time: {"hour": 12, "minute": 8}
